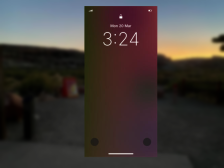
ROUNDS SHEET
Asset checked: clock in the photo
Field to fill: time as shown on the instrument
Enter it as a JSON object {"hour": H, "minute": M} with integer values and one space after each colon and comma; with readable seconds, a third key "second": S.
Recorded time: {"hour": 3, "minute": 24}
